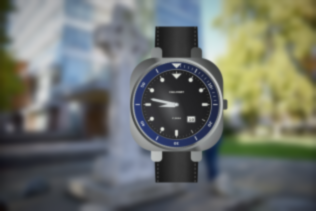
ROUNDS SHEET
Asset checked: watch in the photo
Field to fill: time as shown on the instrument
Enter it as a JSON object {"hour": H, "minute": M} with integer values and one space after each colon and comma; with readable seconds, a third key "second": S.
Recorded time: {"hour": 8, "minute": 47}
